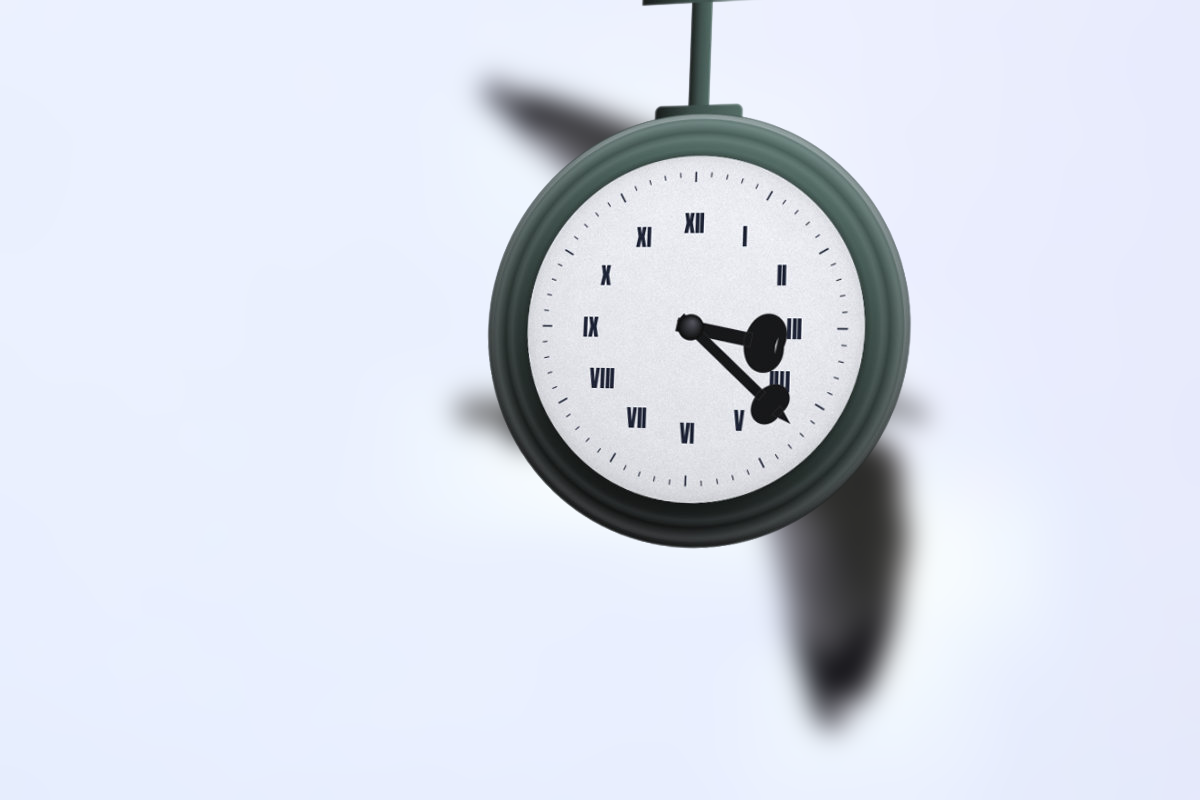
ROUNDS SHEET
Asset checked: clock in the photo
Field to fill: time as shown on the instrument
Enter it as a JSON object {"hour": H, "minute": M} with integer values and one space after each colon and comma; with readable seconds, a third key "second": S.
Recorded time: {"hour": 3, "minute": 22}
